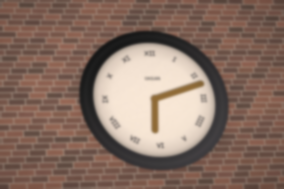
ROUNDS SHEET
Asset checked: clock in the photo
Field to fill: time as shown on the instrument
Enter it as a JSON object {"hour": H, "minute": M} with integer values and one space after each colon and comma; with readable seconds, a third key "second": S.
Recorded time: {"hour": 6, "minute": 12}
